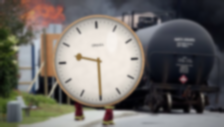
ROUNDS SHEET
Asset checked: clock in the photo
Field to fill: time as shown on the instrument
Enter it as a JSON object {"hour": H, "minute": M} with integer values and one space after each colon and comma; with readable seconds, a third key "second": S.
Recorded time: {"hour": 9, "minute": 30}
